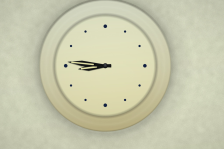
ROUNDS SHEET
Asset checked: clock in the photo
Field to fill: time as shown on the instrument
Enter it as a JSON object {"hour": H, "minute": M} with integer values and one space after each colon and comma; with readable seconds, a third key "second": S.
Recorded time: {"hour": 8, "minute": 46}
